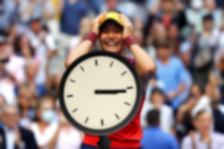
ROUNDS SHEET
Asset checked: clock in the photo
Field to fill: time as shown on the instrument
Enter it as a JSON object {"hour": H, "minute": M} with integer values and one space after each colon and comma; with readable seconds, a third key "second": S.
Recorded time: {"hour": 3, "minute": 16}
